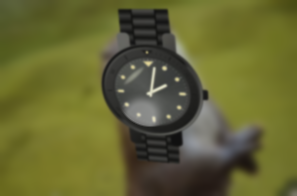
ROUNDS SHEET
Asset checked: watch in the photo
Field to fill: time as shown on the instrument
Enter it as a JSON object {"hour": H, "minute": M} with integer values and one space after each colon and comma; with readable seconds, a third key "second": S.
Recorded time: {"hour": 2, "minute": 2}
